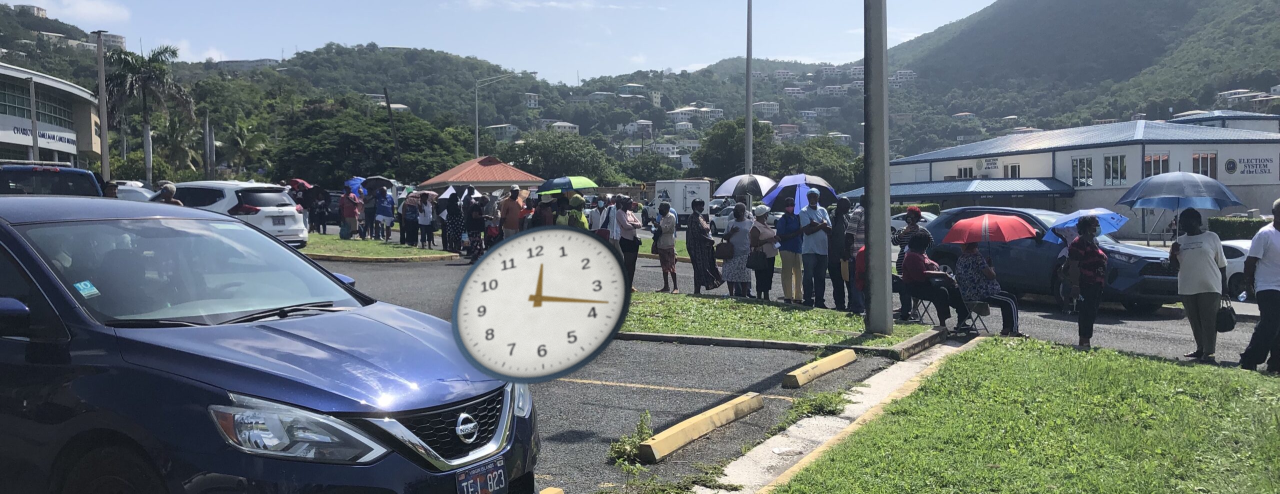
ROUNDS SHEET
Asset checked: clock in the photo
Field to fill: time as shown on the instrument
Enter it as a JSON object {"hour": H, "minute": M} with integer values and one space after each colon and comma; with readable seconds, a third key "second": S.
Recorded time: {"hour": 12, "minute": 18}
